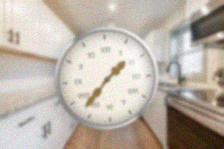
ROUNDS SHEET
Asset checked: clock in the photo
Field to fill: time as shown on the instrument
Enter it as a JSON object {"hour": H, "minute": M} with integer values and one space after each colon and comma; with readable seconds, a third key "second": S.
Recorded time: {"hour": 1, "minute": 37}
